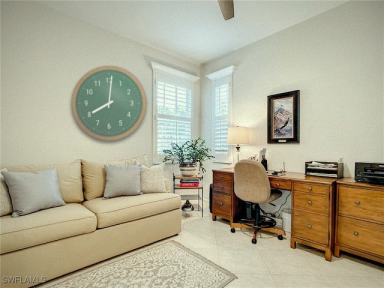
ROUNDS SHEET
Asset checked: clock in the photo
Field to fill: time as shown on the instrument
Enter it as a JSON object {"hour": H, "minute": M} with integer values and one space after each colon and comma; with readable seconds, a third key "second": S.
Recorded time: {"hour": 8, "minute": 1}
